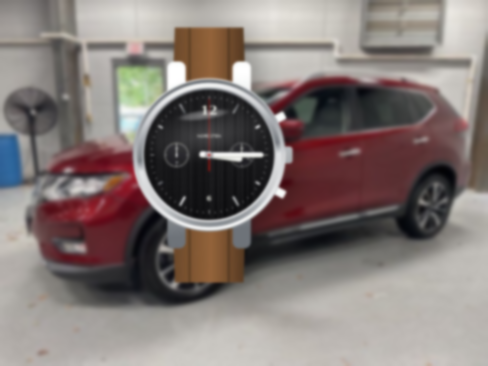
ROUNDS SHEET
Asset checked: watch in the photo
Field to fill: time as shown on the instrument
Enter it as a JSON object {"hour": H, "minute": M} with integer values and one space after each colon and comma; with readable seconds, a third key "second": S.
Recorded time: {"hour": 3, "minute": 15}
